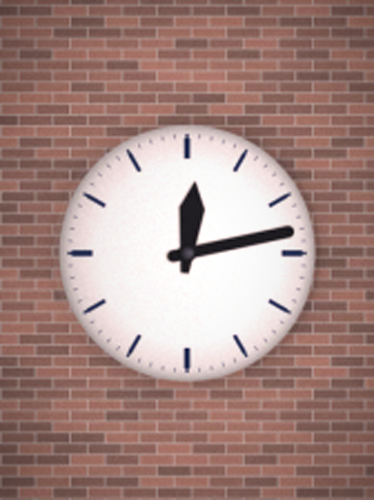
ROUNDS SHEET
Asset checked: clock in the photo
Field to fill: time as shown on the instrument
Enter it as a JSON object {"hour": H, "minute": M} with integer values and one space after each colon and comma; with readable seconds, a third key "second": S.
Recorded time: {"hour": 12, "minute": 13}
